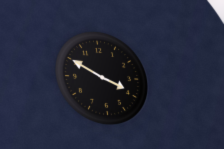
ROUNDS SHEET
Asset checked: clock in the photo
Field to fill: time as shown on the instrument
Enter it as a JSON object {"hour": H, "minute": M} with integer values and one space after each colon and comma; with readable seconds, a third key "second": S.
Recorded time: {"hour": 3, "minute": 50}
